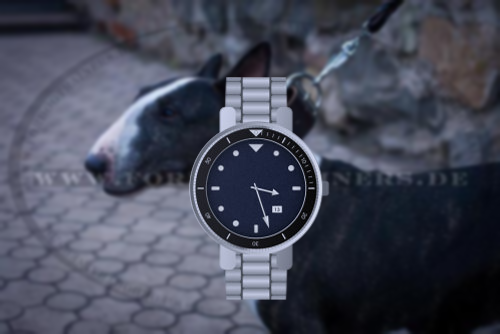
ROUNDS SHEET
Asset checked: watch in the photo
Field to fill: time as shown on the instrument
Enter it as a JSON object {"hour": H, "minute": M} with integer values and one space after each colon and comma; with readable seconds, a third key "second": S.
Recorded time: {"hour": 3, "minute": 27}
